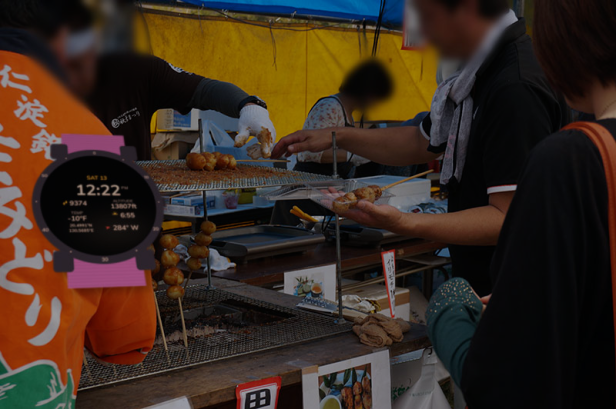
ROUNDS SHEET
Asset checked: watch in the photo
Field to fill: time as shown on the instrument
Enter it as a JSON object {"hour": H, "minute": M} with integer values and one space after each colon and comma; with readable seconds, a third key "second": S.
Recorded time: {"hour": 12, "minute": 22}
